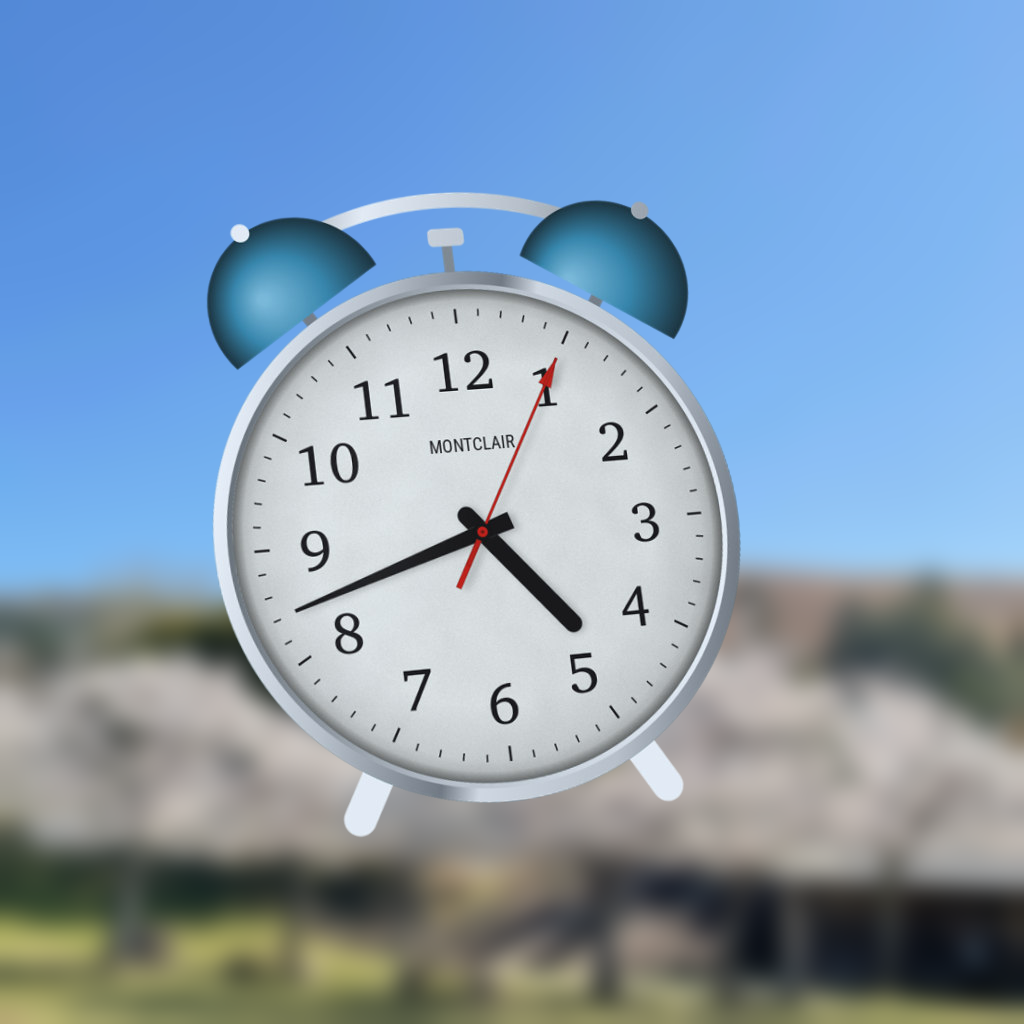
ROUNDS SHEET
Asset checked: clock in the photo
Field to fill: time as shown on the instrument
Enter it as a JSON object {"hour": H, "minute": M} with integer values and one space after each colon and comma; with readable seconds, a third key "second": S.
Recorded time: {"hour": 4, "minute": 42, "second": 5}
